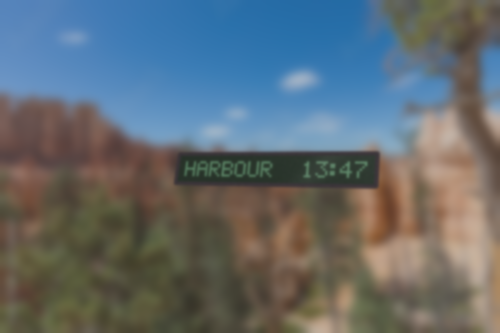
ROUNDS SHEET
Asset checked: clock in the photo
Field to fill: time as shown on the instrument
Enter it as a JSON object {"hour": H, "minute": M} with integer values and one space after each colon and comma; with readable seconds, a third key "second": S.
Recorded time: {"hour": 13, "minute": 47}
